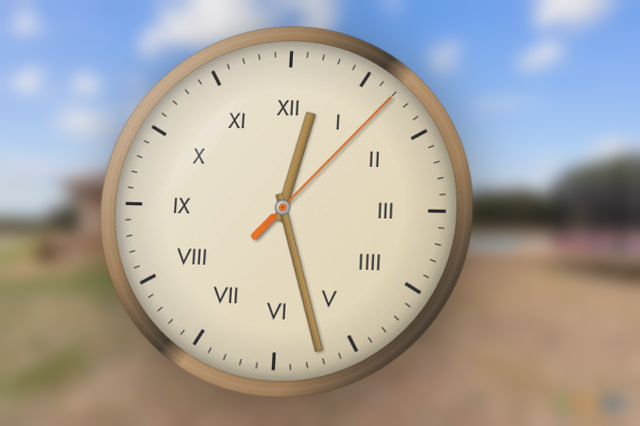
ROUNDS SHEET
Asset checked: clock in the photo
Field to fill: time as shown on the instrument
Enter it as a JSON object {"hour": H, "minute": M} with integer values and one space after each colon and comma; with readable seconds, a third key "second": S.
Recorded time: {"hour": 12, "minute": 27, "second": 7}
